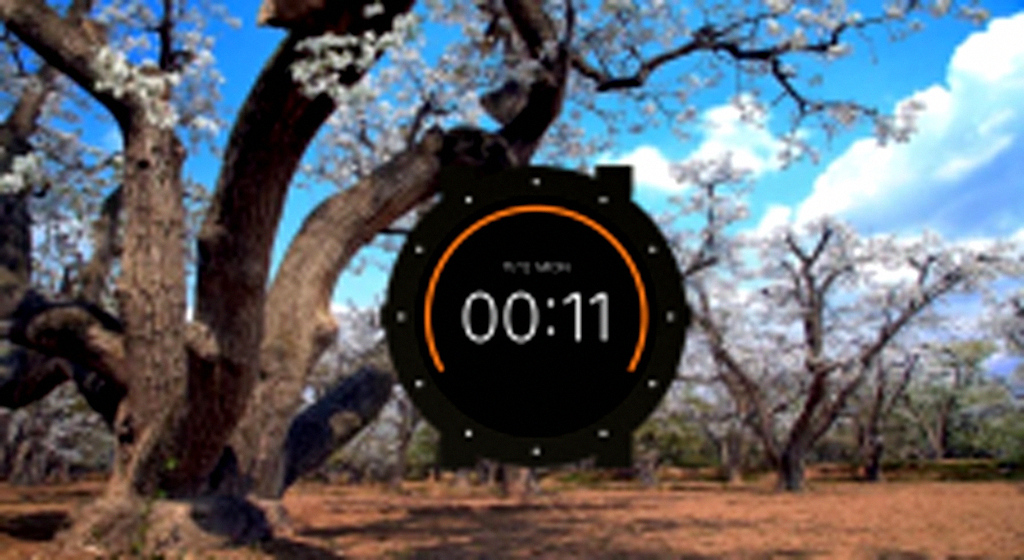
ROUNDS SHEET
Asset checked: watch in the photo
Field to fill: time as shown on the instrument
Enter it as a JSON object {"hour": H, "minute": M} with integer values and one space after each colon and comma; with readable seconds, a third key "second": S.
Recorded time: {"hour": 0, "minute": 11}
